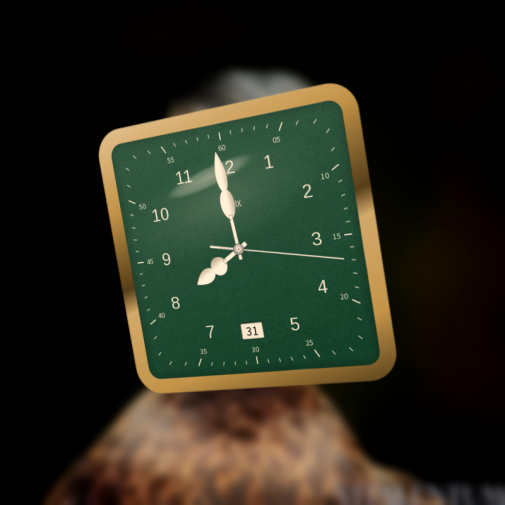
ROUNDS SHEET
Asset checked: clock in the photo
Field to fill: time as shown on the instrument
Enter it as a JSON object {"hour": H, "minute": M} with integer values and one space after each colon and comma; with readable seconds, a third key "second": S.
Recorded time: {"hour": 7, "minute": 59, "second": 17}
